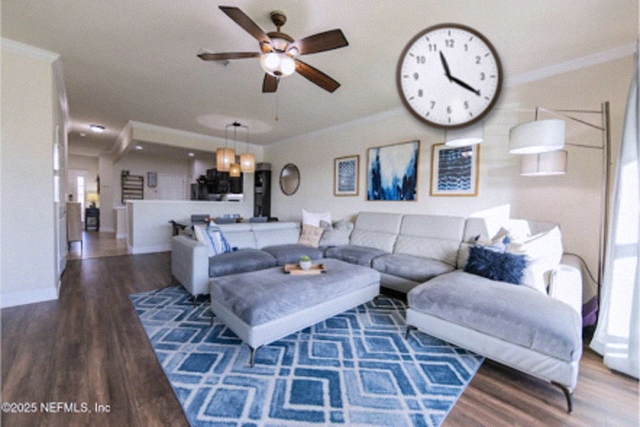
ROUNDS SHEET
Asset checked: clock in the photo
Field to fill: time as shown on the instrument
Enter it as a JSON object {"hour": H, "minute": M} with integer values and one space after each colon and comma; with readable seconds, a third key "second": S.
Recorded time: {"hour": 11, "minute": 20}
